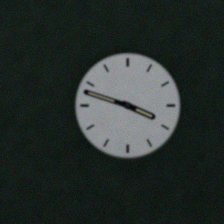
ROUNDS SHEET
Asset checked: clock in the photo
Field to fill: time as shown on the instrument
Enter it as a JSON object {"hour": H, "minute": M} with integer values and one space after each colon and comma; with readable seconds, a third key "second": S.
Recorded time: {"hour": 3, "minute": 48}
